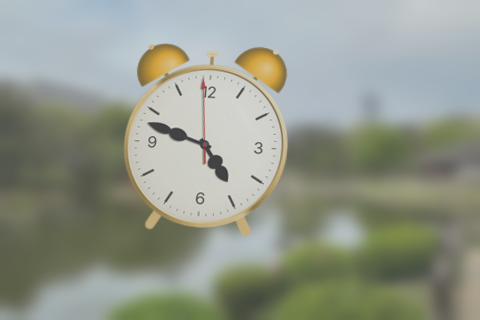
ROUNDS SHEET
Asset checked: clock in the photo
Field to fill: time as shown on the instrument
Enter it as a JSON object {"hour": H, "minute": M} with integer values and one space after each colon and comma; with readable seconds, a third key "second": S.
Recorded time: {"hour": 4, "minute": 47, "second": 59}
